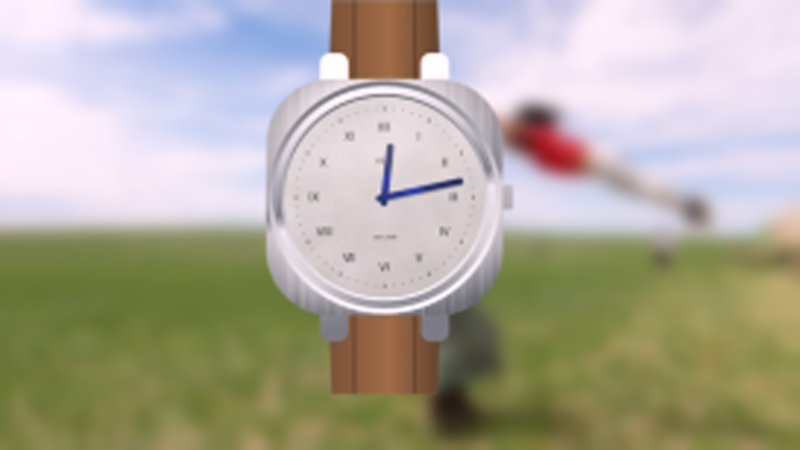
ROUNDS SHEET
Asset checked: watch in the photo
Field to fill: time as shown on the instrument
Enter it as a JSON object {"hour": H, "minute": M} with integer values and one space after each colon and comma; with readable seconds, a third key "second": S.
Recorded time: {"hour": 12, "minute": 13}
